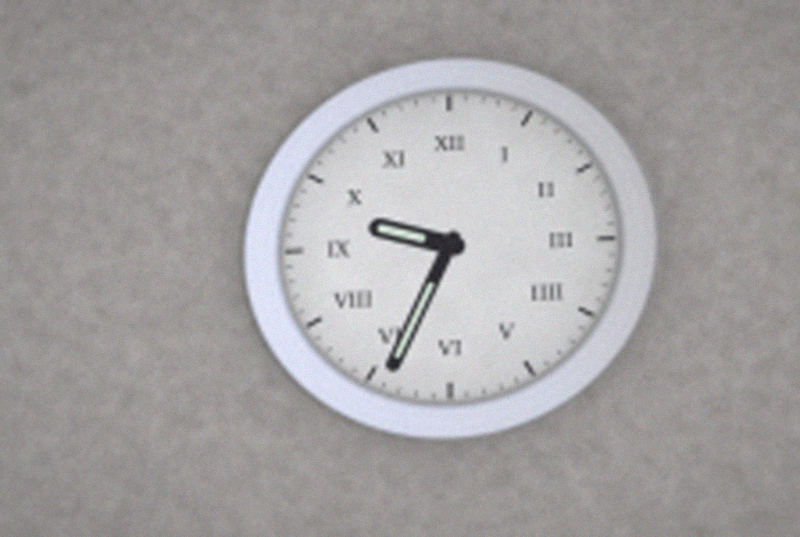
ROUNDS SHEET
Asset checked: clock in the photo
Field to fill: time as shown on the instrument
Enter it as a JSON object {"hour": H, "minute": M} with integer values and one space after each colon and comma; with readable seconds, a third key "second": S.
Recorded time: {"hour": 9, "minute": 34}
